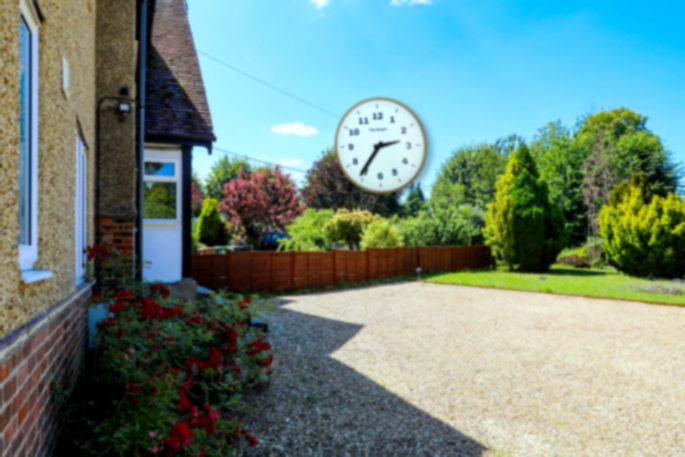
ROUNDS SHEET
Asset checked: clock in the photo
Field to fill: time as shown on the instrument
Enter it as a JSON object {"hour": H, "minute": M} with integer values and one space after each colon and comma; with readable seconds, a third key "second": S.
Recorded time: {"hour": 2, "minute": 36}
